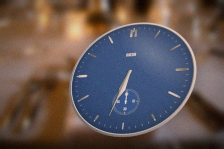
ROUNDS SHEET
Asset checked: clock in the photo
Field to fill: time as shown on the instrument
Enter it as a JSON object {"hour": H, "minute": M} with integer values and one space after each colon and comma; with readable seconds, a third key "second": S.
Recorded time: {"hour": 6, "minute": 33}
